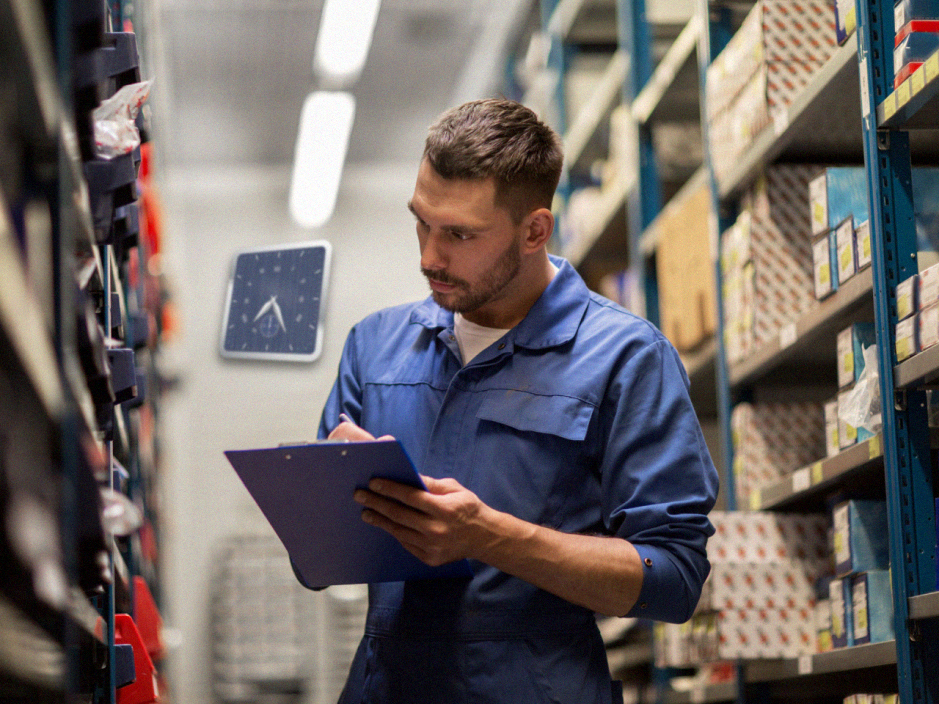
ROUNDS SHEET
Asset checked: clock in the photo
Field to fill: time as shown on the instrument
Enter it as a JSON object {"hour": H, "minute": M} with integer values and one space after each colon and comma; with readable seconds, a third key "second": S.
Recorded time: {"hour": 7, "minute": 25}
